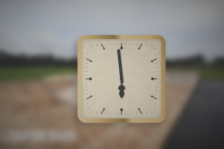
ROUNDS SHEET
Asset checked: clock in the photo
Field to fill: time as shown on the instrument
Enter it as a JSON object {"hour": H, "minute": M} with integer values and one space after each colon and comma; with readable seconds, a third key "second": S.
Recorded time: {"hour": 5, "minute": 59}
